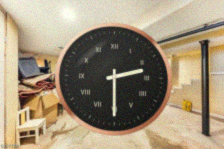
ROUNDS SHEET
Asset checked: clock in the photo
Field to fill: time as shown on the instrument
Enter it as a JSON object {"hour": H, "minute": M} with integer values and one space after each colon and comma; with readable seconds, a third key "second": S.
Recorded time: {"hour": 2, "minute": 30}
